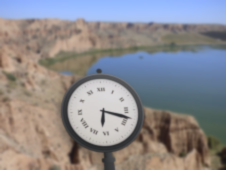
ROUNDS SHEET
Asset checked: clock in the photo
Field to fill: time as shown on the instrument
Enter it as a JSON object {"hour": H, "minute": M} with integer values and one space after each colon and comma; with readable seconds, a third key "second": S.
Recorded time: {"hour": 6, "minute": 18}
